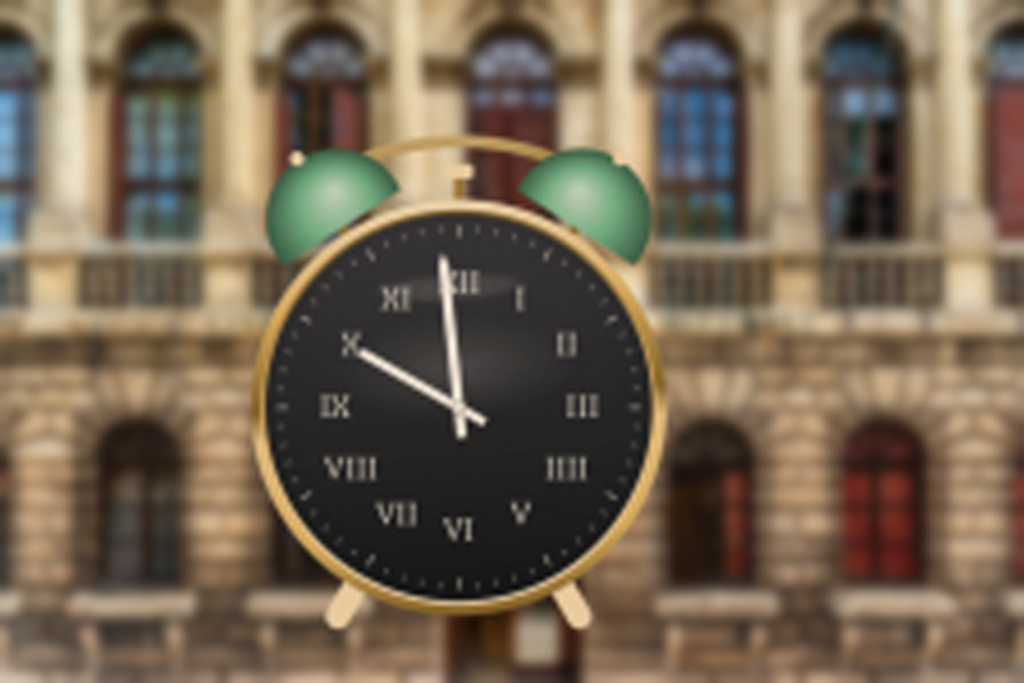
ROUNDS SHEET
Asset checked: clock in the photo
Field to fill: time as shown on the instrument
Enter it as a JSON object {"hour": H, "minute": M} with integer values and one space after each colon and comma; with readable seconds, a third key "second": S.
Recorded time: {"hour": 9, "minute": 59}
